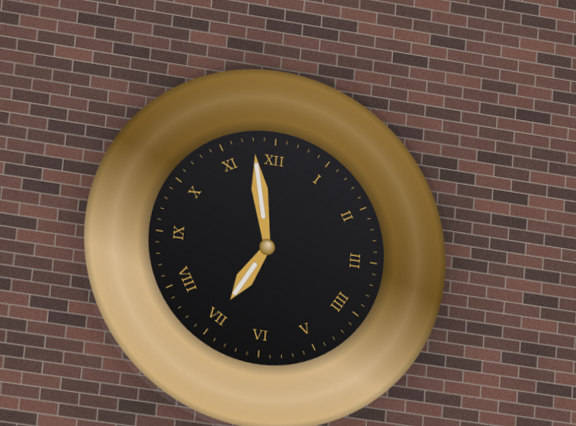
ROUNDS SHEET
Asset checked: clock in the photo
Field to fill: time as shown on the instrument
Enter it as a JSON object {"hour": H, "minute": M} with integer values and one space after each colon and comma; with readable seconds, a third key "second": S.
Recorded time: {"hour": 6, "minute": 58}
